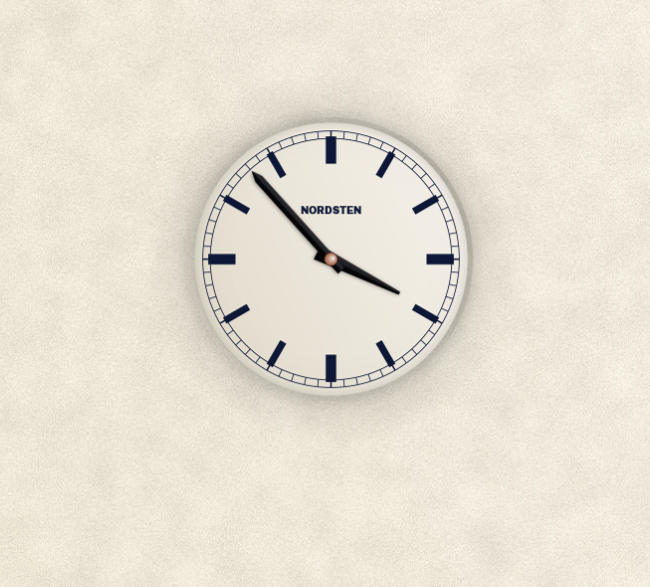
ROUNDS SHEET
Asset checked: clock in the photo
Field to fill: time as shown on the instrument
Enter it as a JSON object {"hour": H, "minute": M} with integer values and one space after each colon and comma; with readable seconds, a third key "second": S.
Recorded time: {"hour": 3, "minute": 53}
